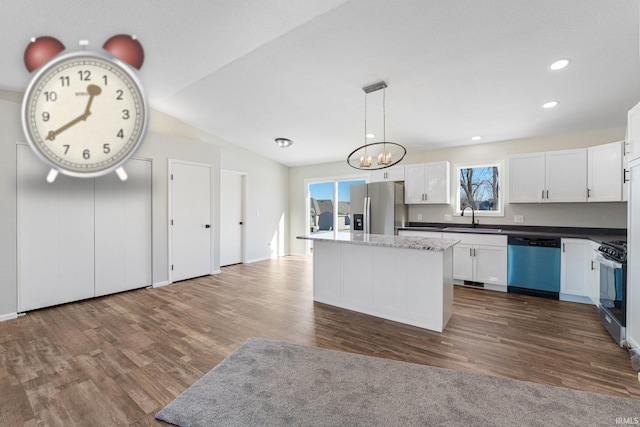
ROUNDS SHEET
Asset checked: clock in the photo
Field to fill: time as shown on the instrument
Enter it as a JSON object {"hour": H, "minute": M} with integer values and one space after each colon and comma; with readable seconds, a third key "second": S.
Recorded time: {"hour": 12, "minute": 40}
